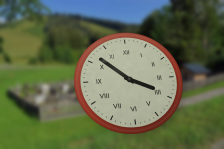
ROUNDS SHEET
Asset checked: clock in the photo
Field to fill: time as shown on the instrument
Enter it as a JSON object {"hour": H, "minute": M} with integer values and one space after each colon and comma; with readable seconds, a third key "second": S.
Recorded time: {"hour": 3, "minute": 52}
